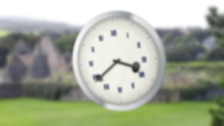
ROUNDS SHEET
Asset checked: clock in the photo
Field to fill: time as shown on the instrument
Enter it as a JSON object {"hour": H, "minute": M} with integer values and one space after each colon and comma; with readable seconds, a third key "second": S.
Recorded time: {"hour": 3, "minute": 39}
